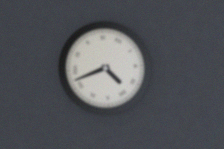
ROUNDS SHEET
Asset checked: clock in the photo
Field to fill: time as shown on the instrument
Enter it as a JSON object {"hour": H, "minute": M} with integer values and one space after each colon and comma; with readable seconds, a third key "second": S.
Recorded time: {"hour": 3, "minute": 37}
